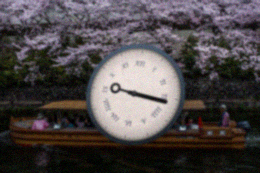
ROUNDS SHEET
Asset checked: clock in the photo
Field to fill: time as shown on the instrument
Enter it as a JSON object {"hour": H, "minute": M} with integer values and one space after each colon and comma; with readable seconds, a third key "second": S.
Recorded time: {"hour": 9, "minute": 16}
